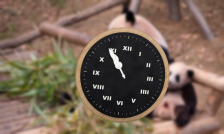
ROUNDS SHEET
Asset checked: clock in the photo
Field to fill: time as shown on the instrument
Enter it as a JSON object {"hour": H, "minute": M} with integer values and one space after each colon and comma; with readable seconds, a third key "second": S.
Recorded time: {"hour": 10, "minute": 54}
